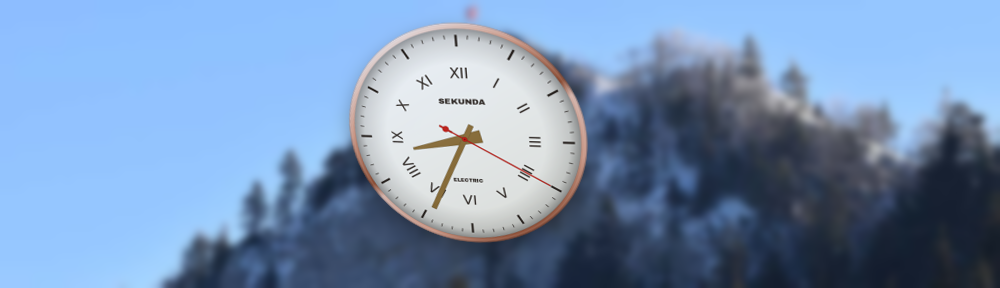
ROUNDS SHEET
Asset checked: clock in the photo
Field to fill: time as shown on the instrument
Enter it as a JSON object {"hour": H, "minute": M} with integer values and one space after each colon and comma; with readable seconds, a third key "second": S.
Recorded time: {"hour": 8, "minute": 34, "second": 20}
